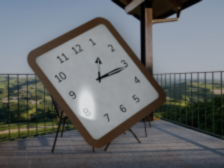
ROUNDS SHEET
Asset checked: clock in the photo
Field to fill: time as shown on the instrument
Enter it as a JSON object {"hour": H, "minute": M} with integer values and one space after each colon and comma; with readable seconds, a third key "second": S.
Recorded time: {"hour": 1, "minute": 16}
